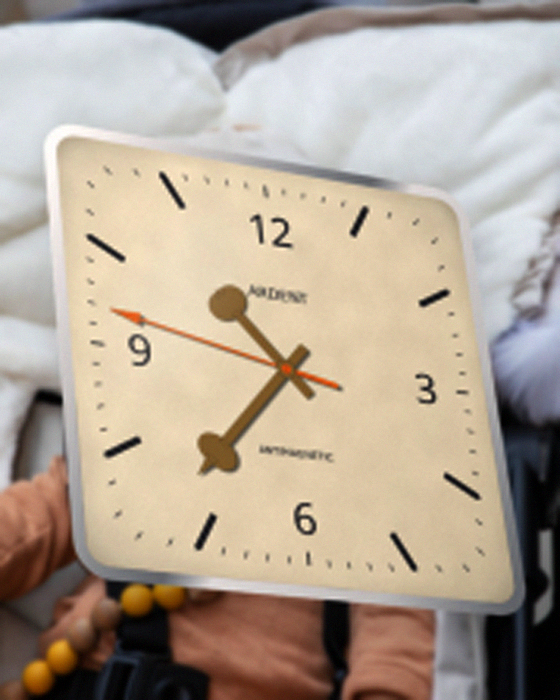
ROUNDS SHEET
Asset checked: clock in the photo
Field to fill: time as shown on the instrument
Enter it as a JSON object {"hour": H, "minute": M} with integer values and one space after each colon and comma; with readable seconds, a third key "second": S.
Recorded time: {"hour": 10, "minute": 36, "second": 47}
